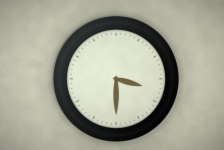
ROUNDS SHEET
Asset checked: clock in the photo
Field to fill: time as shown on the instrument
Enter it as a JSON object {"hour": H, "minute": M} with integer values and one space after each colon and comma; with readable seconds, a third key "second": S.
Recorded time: {"hour": 3, "minute": 30}
